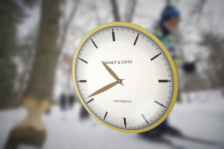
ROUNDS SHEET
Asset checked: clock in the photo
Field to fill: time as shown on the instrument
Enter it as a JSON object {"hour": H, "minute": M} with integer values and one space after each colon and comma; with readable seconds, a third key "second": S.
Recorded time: {"hour": 10, "minute": 41}
